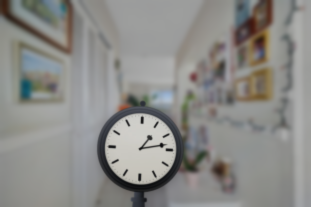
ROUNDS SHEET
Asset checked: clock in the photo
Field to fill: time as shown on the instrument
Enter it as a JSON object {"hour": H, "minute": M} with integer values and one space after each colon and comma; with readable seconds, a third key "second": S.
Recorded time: {"hour": 1, "minute": 13}
